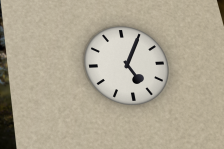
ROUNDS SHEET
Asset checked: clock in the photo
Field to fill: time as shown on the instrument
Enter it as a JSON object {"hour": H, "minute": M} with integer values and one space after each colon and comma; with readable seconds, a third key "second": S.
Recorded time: {"hour": 5, "minute": 5}
